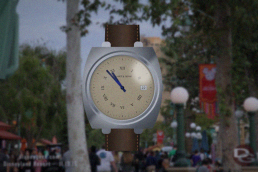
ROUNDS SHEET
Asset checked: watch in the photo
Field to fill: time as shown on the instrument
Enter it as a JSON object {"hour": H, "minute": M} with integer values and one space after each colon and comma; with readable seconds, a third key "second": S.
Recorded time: {"hour": 10, "minute": 53}
